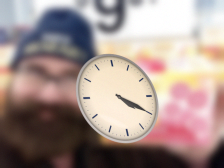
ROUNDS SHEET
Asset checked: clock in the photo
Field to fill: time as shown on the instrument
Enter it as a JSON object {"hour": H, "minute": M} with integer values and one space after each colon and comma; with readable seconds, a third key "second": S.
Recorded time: {"hour": 4, "minute": 20}
